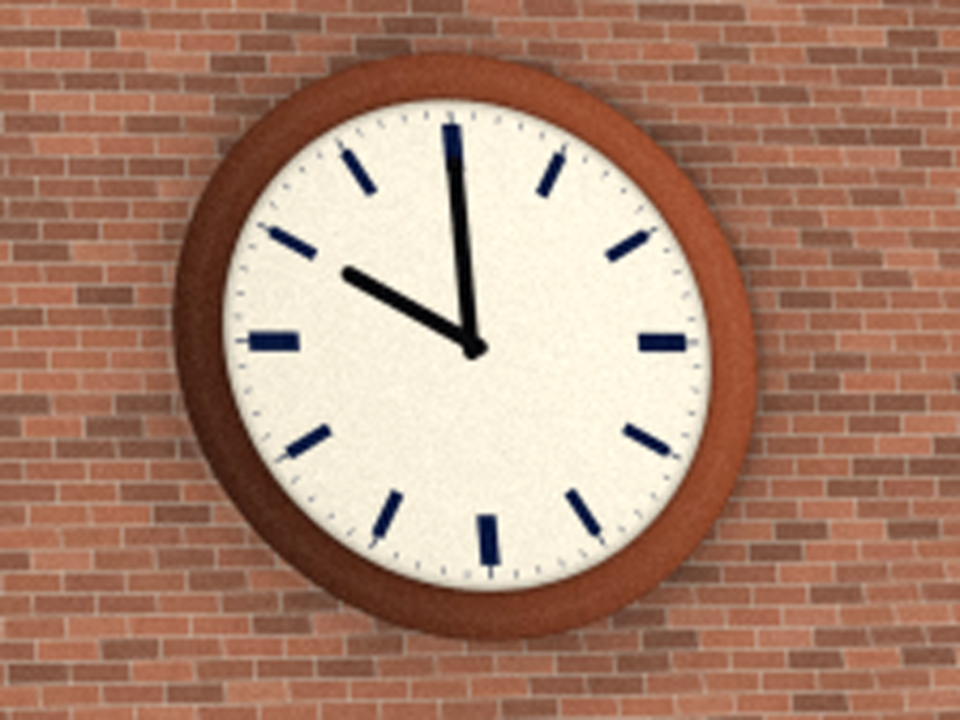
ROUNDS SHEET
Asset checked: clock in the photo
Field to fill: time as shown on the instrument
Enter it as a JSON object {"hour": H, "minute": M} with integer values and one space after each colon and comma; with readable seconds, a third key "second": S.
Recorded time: {"hour": 10, "minute": 0}
